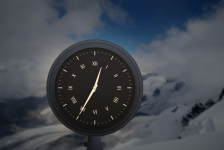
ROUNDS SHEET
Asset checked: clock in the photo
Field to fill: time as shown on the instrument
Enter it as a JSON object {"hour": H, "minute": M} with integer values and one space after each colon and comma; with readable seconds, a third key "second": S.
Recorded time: {"hour": 12, "minute": 35}
